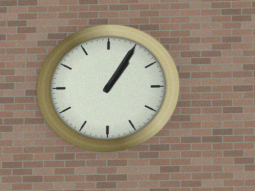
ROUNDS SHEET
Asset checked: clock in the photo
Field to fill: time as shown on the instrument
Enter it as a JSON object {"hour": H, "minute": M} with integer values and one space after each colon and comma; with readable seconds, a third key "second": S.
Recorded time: {"hour": 1, "minute": 5}
